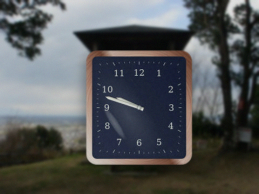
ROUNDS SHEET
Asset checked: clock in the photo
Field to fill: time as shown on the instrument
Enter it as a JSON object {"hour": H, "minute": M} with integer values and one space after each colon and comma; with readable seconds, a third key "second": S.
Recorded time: {"hour": 9, "minute": 48}
